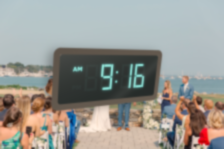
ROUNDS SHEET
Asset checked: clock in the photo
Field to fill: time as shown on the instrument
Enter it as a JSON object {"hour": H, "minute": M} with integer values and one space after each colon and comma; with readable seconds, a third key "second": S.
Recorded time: {"hour": 9, "minute": 16}
